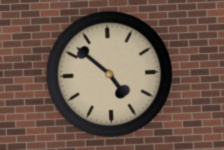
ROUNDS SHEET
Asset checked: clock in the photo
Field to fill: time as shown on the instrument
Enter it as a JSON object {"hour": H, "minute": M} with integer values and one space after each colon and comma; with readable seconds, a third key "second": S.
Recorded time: {"hour": 4, "minute": 52}
